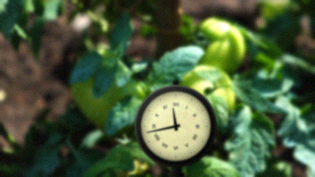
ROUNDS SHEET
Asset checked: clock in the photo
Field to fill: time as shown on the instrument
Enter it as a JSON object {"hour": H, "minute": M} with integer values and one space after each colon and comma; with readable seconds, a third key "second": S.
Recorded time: {"hour": 11, "minute": 43}
